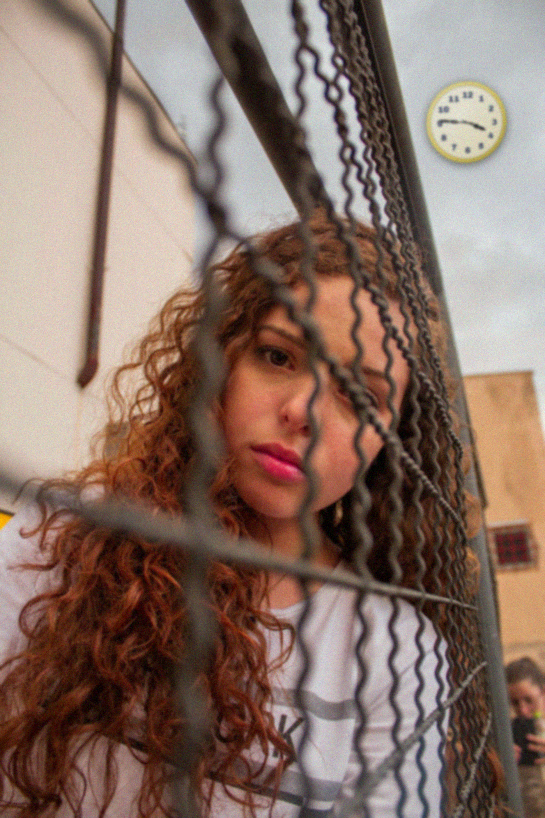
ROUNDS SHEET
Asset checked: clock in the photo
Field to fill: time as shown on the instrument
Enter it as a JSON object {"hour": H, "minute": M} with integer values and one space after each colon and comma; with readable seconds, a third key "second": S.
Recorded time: {"hour": 3, "minute": 46}
